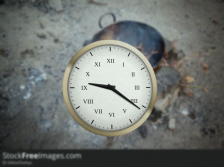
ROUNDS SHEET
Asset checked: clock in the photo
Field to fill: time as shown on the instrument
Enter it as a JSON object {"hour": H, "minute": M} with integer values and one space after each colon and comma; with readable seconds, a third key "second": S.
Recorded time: {"hour": 9, "minute": 21}
